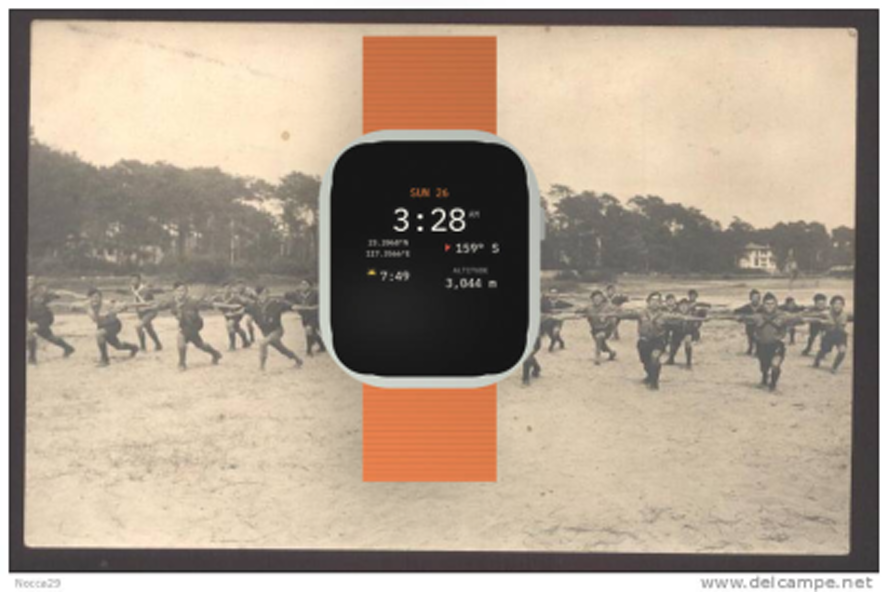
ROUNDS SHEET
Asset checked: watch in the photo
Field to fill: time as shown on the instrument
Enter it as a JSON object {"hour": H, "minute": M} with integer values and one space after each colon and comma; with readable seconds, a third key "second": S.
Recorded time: {"hour": 3, "minute": 28}
